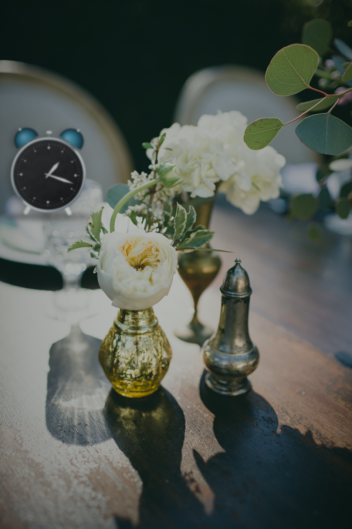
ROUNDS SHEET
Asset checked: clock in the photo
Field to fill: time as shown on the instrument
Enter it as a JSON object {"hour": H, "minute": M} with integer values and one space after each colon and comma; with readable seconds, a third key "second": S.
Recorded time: {"hour": 1, "minute": 18}
